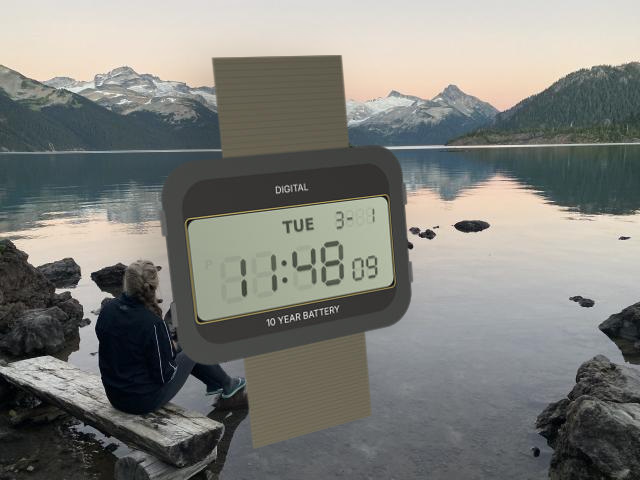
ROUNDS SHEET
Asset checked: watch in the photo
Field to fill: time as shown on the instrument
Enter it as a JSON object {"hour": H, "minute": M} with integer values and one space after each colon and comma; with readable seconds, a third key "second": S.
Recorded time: {"hour": 11, "minute": 48, "second": 9}
